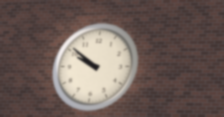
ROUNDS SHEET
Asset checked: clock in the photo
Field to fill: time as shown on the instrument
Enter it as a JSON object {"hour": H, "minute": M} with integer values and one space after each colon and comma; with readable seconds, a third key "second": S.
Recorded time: {"hour": 9, "minute": 51}
